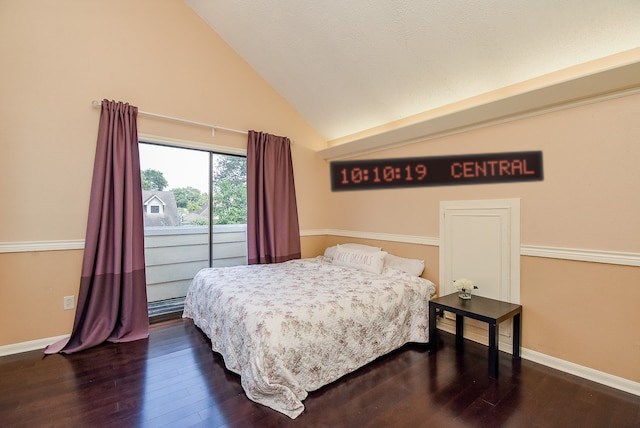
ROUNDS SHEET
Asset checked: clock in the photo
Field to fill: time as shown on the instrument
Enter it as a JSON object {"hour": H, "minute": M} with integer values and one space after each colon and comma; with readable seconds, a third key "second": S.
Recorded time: {"hour": 10, "minute": 10, "second": 19}
